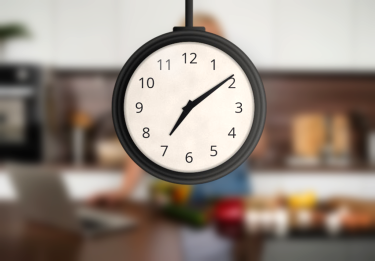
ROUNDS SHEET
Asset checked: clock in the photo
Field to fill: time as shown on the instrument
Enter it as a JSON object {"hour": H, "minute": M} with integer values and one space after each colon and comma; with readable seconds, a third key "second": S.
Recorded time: {"hour": 7, "minute": 9}
